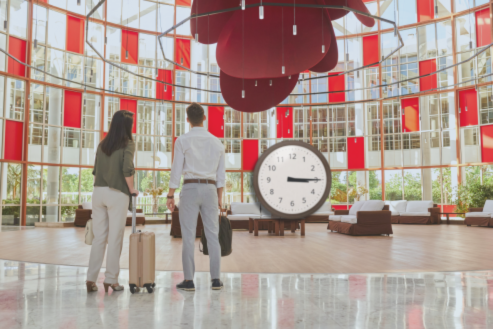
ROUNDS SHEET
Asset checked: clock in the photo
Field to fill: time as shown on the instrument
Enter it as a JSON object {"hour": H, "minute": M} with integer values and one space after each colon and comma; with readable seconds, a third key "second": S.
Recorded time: {"hour": 3, "minute": 15}
